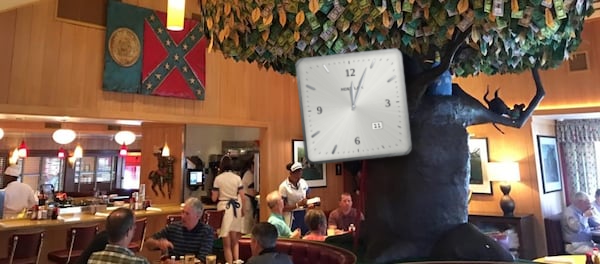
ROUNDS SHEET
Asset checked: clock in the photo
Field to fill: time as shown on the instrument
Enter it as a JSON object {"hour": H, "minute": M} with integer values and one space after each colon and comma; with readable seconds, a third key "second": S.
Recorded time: {"hour": 12, "minute": 4}
